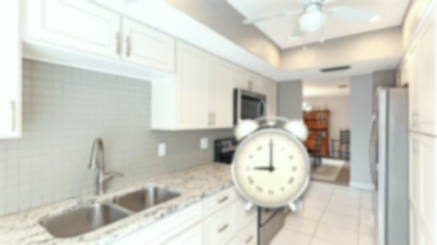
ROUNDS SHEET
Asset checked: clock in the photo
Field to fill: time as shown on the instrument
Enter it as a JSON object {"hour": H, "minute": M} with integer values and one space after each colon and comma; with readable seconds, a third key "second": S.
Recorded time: {"hour": 9, "minute": 0}
